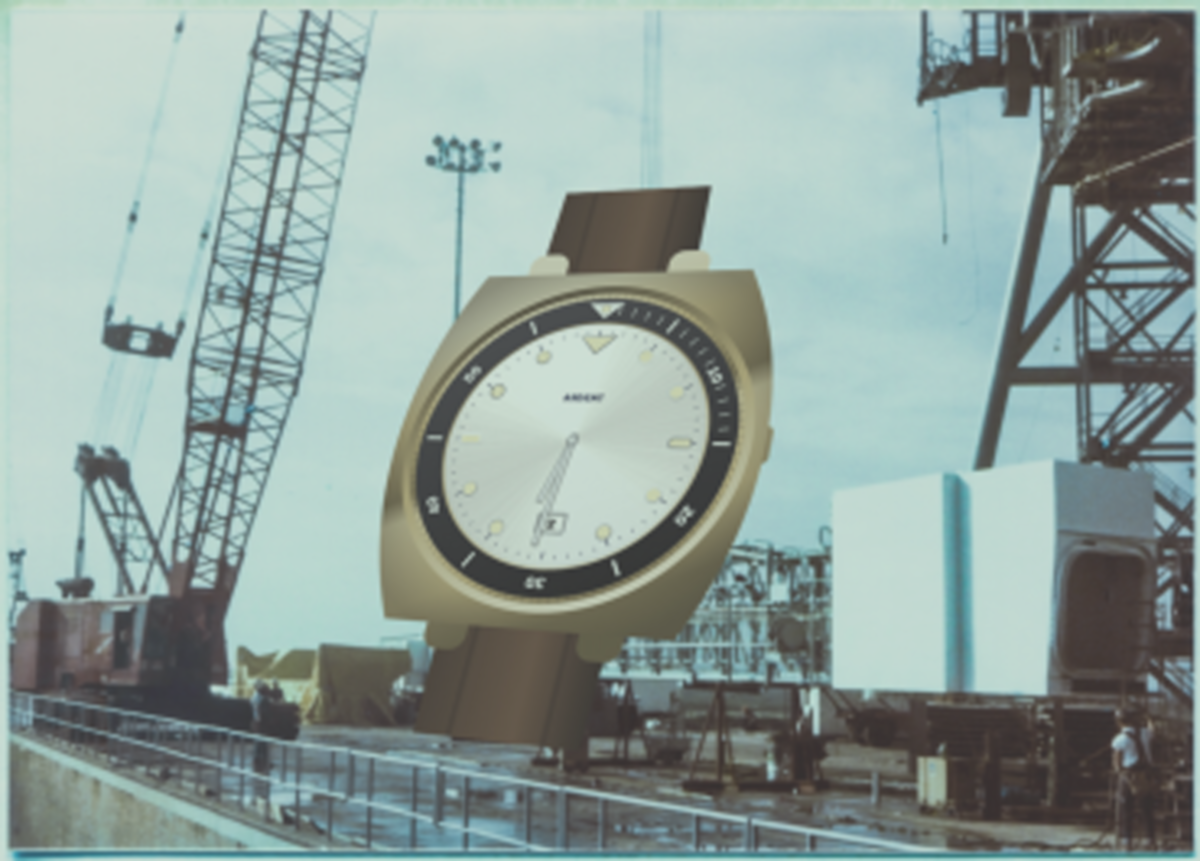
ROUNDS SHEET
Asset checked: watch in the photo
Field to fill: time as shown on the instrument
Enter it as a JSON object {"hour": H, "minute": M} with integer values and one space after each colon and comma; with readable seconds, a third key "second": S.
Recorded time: {"hour": 6, "minute": 31}
